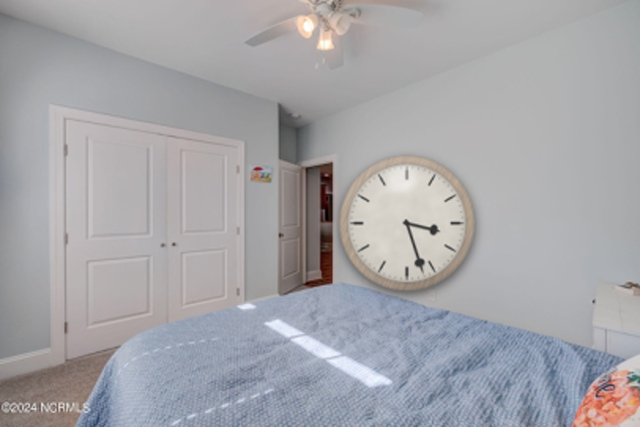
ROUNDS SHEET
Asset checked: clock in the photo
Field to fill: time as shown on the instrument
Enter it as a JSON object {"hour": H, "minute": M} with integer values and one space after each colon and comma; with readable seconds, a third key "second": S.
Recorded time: {"hour": 3, "minute": 27}
